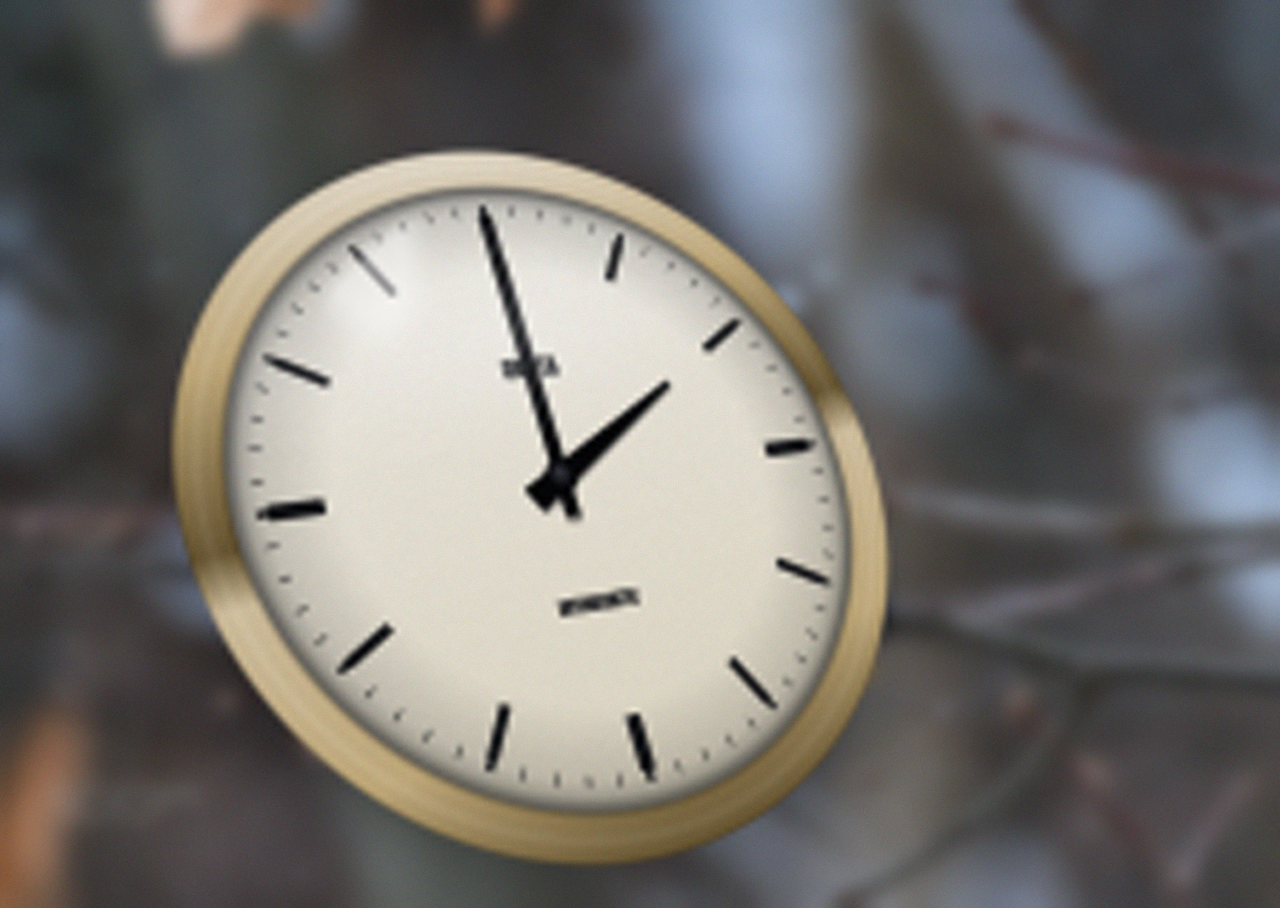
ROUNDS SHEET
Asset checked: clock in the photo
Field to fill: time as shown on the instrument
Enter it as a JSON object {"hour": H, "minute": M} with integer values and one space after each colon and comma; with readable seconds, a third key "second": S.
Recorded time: {"hour": 2, "minute": 0}
